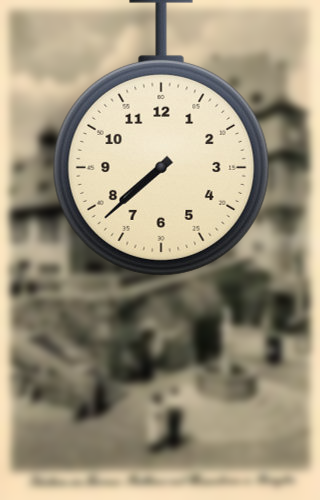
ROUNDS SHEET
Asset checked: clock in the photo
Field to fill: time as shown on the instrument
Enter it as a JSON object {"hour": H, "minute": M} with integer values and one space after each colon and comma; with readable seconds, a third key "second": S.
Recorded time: {"hour": 7, "minute": 38}
